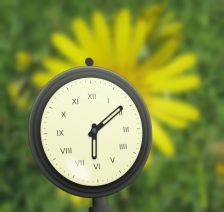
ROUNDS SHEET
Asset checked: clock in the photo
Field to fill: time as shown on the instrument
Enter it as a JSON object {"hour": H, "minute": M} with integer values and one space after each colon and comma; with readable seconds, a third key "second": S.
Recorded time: {"hour": 6, "minute": 9}
